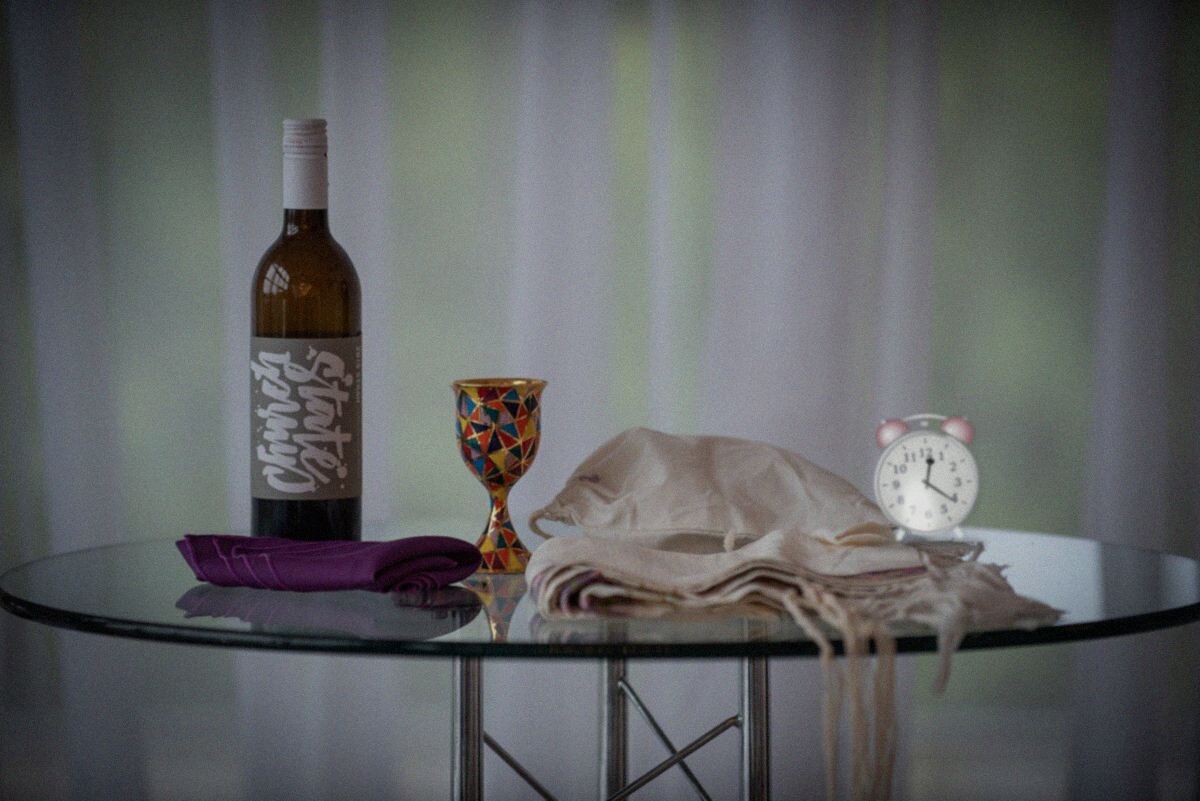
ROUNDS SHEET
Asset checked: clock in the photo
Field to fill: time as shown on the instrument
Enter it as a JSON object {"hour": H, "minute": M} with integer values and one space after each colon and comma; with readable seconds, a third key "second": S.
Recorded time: {"hour": 12, "minute": 21}
